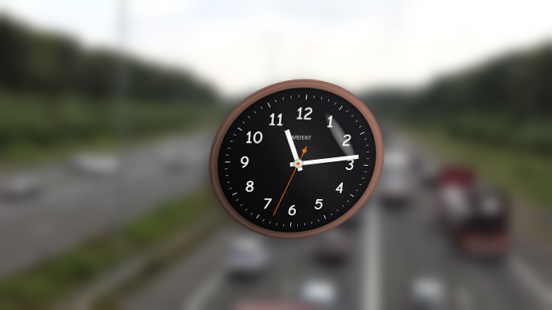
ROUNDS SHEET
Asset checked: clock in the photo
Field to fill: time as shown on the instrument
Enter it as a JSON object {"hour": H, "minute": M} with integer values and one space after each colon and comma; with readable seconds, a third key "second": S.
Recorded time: {"hour": 11, "minute": 13, "second": 33}
